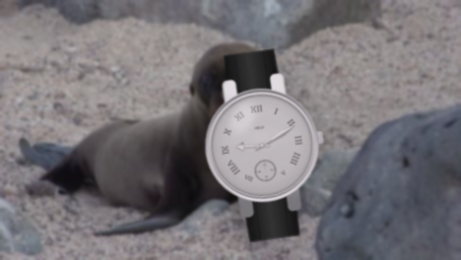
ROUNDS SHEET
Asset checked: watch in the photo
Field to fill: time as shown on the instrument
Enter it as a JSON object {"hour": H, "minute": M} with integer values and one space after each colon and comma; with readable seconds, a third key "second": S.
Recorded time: {"hour": 9, "minute": 11}
